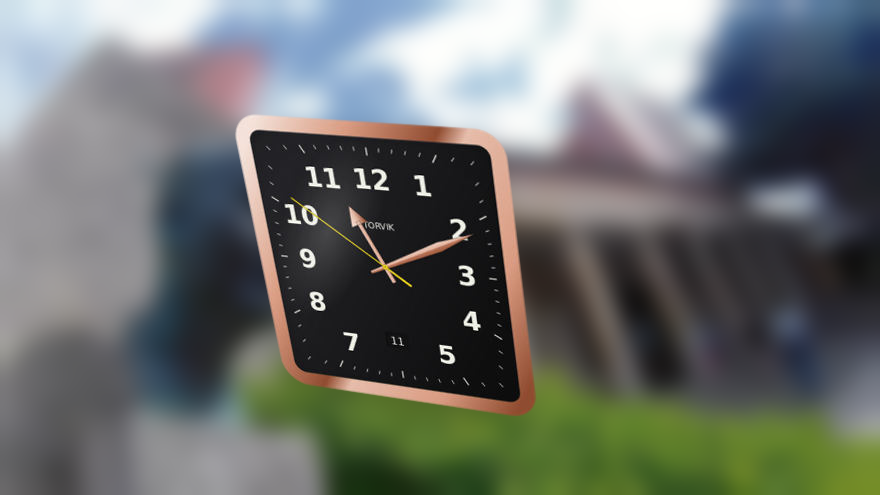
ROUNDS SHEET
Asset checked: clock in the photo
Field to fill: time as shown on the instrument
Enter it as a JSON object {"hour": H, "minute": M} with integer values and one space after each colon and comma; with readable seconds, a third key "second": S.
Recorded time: {"hour": 11, "minute": 10, "second": 51}
